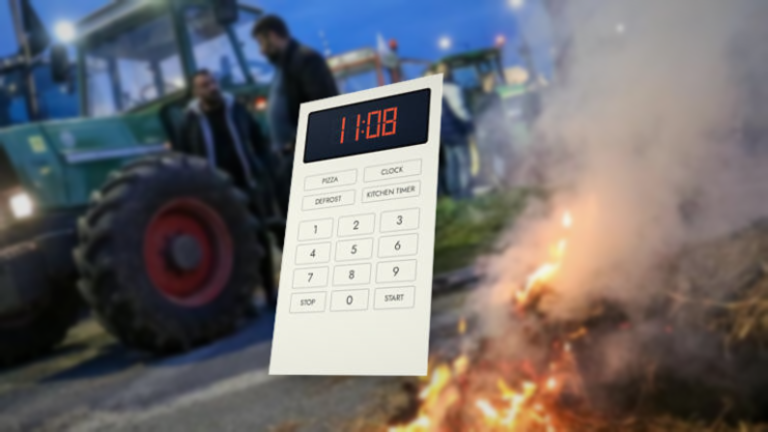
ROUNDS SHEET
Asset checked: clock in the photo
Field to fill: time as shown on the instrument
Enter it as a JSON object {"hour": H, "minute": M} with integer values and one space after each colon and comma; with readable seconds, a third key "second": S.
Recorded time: {"hour": 11, "minute": 8}
